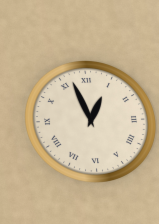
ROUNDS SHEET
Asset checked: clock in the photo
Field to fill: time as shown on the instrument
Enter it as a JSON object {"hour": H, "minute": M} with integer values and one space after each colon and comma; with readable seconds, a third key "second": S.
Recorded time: {"hour": 12, "minute": 57}
